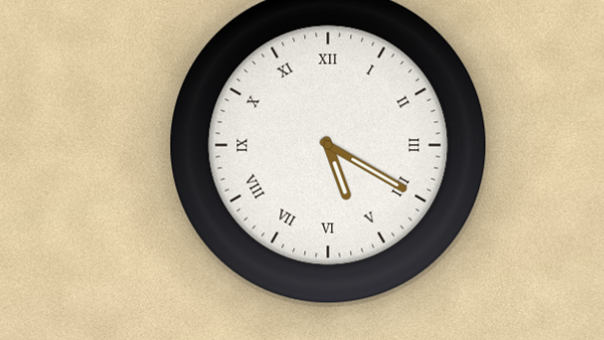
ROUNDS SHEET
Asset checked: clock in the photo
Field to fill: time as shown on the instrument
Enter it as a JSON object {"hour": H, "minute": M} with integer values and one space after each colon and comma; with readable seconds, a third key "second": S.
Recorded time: {"hour": 5, "minute": 20}
